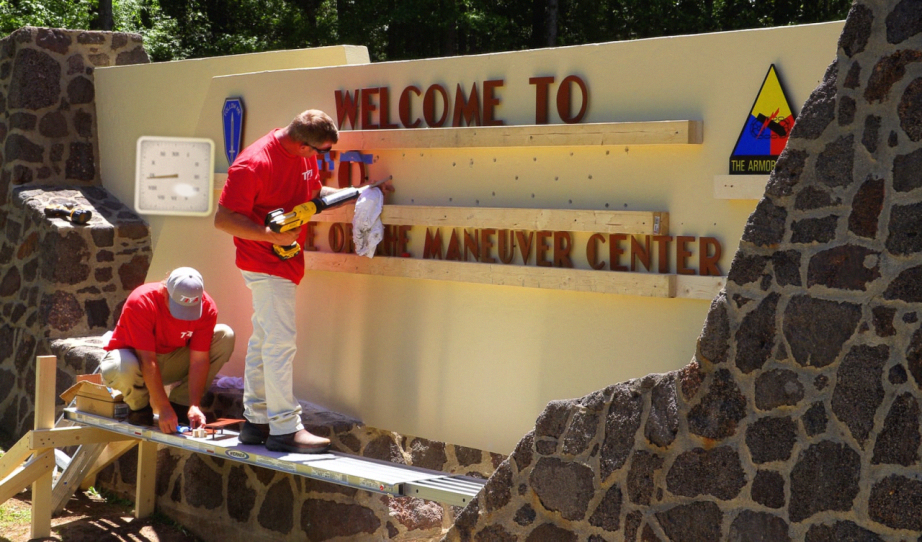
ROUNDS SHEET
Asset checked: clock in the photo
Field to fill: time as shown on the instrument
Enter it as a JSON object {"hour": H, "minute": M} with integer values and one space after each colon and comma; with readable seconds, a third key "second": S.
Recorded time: {"hour": 8, "minute": 44}
